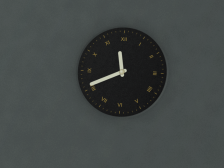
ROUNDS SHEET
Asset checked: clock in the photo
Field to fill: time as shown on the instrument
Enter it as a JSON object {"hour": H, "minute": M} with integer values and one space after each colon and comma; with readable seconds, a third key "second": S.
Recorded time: {"hour": 11, "minute": 41}
